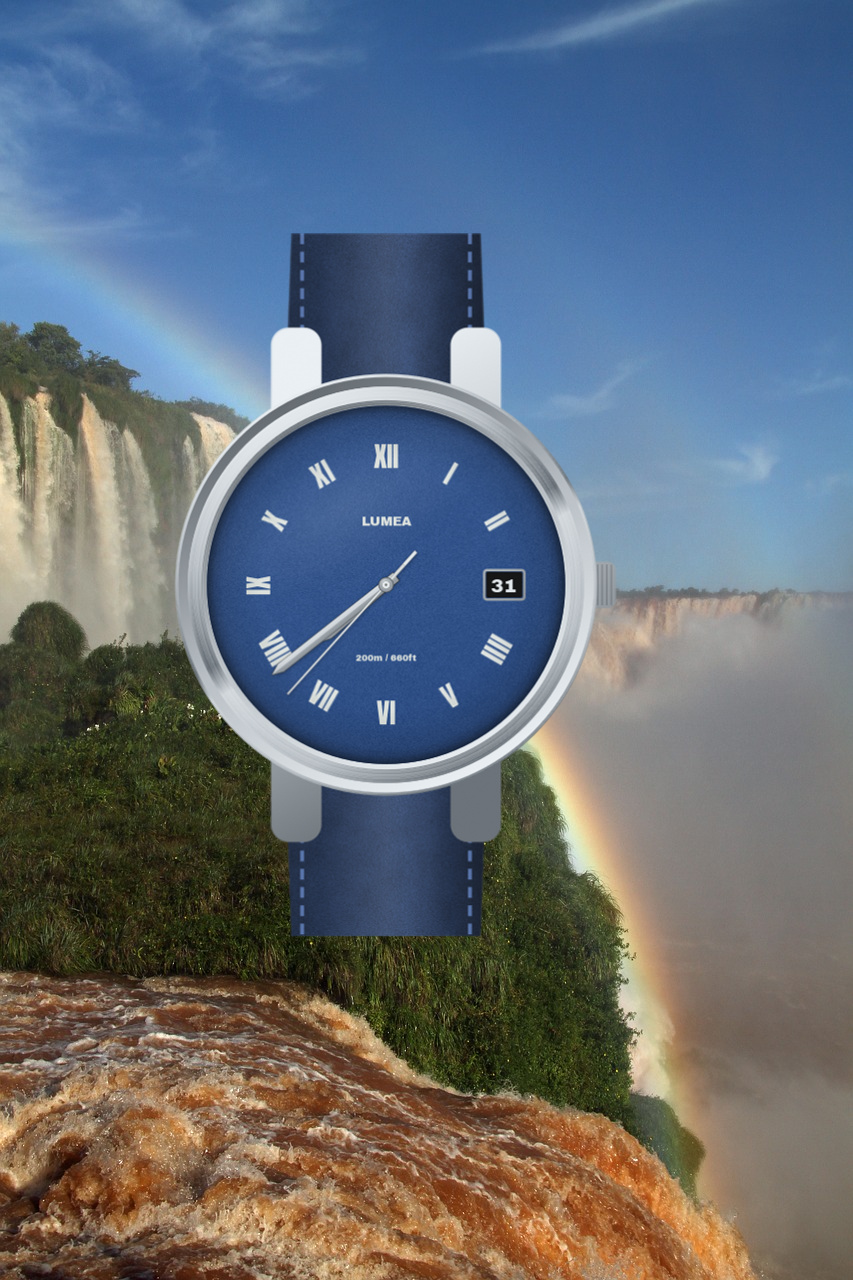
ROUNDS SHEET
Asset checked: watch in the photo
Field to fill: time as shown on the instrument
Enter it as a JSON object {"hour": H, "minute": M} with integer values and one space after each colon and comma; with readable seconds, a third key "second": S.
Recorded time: {"hour": 7, "minute": 38, "second": 37}
